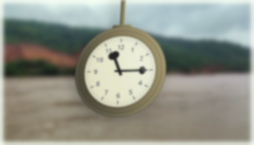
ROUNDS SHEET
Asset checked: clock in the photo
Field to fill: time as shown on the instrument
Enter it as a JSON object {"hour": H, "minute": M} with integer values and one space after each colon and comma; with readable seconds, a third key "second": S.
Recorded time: {"hour": 11, "minute": 15}
